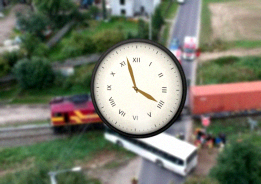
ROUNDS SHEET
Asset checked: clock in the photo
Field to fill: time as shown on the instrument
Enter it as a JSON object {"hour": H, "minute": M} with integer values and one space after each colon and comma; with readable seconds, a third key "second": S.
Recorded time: {"hour": 3, "minute": 57}
